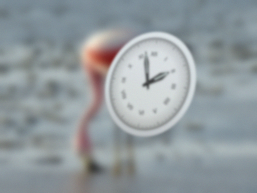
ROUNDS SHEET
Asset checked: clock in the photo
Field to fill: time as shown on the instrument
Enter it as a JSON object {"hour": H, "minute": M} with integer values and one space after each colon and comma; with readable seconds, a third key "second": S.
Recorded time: {"hour": 1, "minute": 57}
